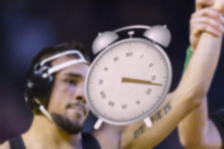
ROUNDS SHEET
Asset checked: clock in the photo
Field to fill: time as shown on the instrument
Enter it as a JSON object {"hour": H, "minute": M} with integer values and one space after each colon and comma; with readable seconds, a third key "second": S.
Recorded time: {"hour": 3, "minute": 17}
